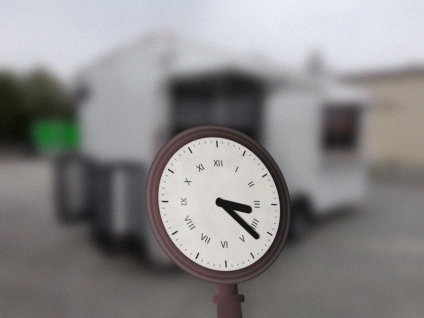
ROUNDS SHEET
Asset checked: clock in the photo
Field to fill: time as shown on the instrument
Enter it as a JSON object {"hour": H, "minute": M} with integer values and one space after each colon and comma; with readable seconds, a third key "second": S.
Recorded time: {"hour": 3, "minute": 22}
